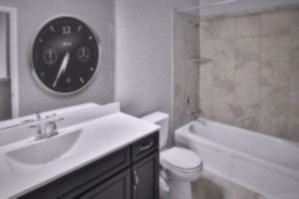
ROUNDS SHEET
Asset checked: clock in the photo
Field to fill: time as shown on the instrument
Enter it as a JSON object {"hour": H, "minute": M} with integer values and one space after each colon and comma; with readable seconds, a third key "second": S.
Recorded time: {"hour": 6, "minute": 35}
